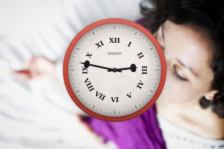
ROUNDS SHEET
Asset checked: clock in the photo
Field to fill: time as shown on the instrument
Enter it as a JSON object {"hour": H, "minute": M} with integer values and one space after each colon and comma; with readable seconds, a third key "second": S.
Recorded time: {"hour": 2, "minute": 47}
